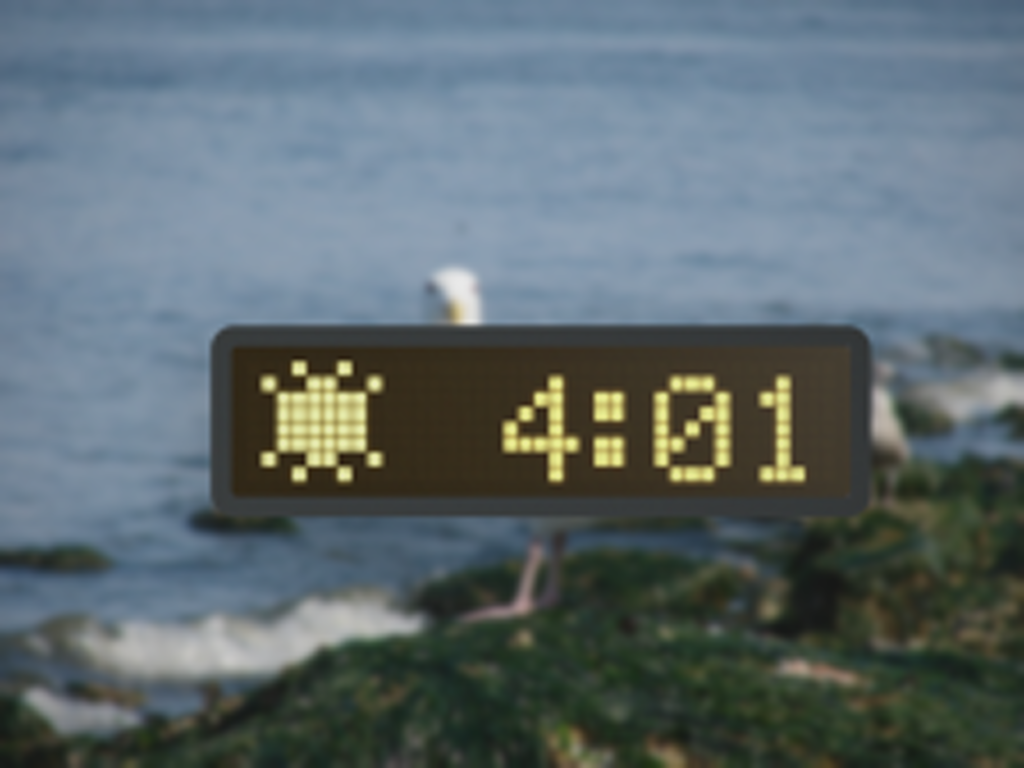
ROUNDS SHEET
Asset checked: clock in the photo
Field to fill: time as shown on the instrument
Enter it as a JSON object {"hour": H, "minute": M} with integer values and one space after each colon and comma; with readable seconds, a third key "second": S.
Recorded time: {"hour": 4, "minute": 1}
